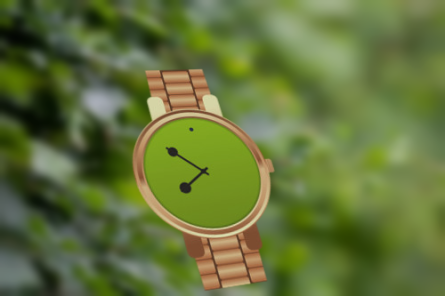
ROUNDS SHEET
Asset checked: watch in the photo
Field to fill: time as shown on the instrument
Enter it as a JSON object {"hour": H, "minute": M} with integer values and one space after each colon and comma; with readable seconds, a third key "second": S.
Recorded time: {"hour": 7, "minute": 52}
